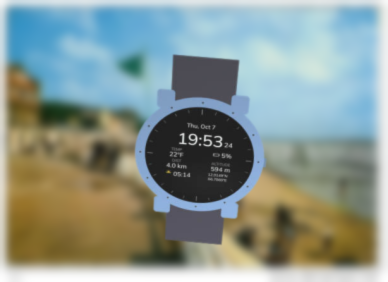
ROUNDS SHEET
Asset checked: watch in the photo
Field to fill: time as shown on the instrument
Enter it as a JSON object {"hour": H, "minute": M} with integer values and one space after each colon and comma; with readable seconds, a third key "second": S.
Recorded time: {"hour": 19, "minute": 53}
